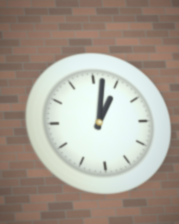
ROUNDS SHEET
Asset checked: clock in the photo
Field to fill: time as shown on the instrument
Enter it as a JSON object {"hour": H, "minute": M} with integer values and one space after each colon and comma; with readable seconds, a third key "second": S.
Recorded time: {"hour": 1, "minute": 2}
